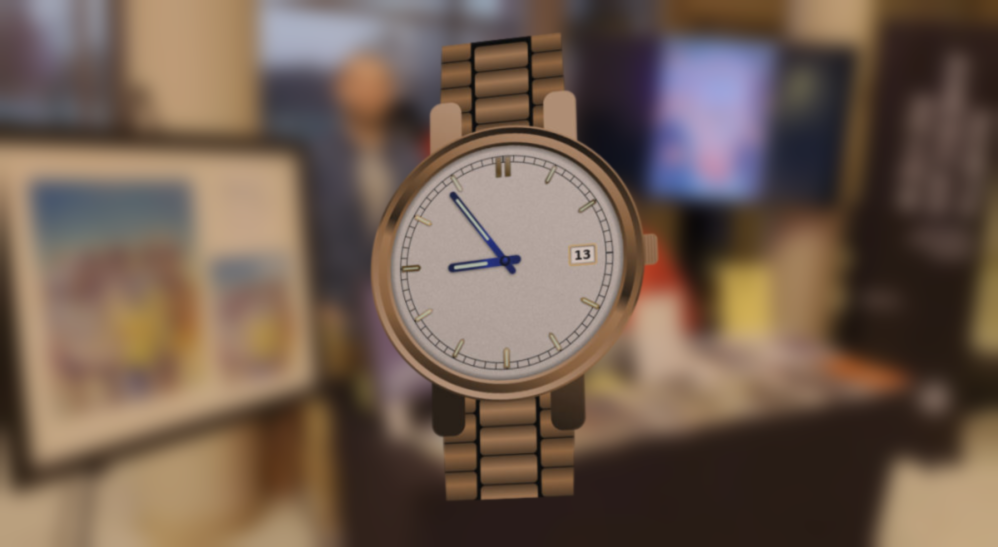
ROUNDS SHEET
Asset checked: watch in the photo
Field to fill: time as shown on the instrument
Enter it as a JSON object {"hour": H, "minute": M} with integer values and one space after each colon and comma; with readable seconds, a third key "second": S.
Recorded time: {"hour": 8, "minute": 54}
